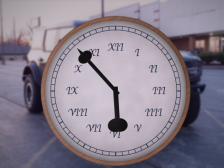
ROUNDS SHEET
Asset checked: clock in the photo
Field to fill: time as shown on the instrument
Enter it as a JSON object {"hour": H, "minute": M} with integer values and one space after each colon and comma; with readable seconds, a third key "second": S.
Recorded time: {"hour": 5, "minute": 53}
